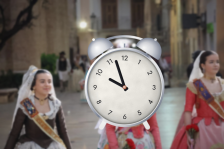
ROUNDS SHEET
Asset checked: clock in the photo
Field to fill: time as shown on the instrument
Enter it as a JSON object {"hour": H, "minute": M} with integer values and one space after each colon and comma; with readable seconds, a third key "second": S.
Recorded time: {"hour": 9, "minute": 57}
